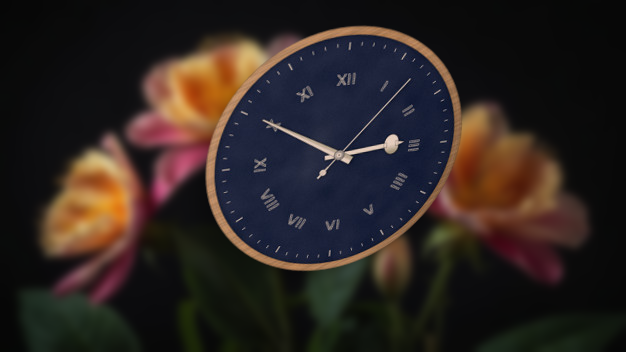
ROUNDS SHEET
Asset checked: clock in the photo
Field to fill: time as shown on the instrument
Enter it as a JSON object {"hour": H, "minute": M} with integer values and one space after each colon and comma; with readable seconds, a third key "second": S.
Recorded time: {"hour": 2, "minute": 50, "second": 7}
